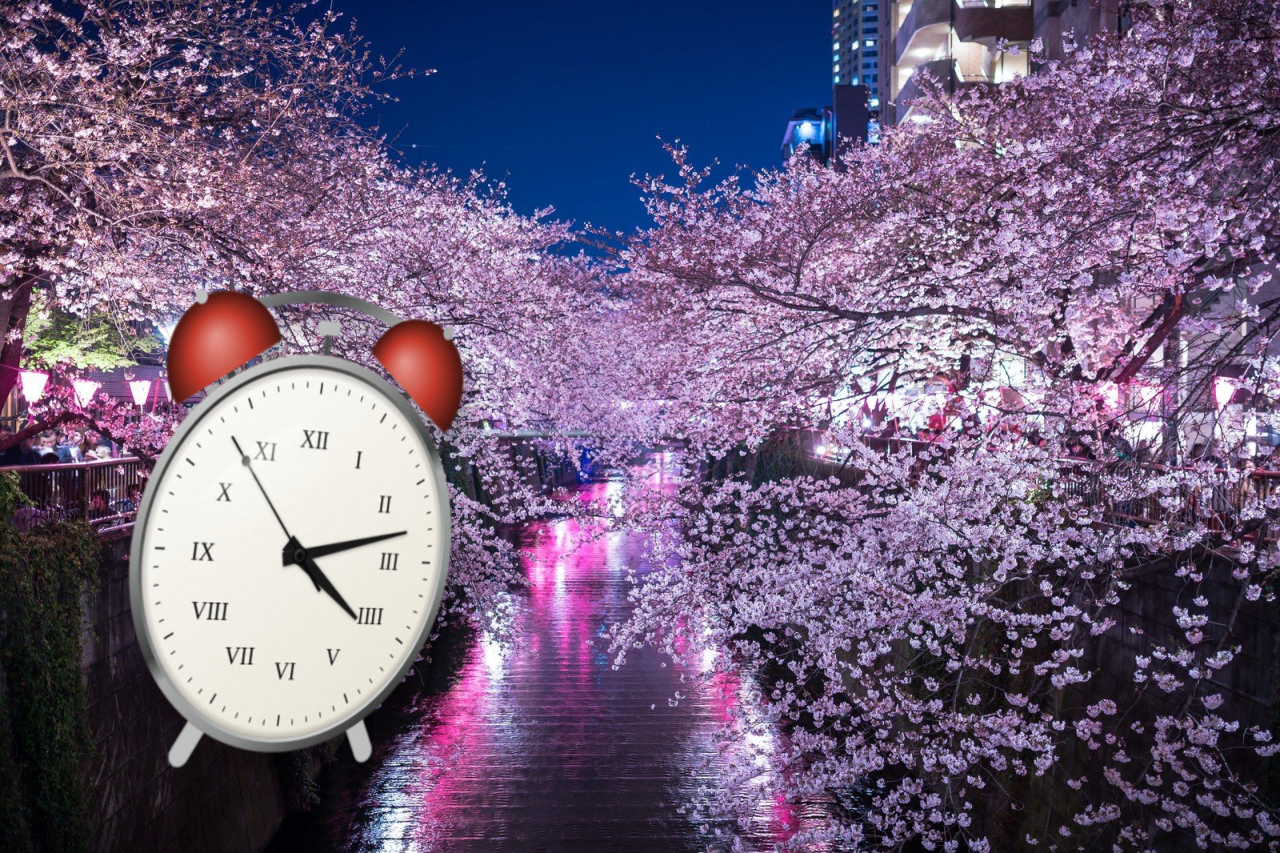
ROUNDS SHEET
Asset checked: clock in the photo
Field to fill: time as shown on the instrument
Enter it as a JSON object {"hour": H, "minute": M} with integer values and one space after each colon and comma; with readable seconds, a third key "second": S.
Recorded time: {"hour": 4, "minute": 12, "second": 53}
